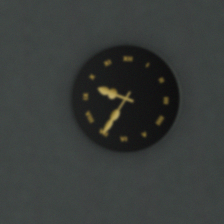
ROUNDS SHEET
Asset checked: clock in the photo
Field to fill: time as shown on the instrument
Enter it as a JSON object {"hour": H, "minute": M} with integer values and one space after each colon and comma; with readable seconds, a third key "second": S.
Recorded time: {"hour": 9, "minute": 35}
